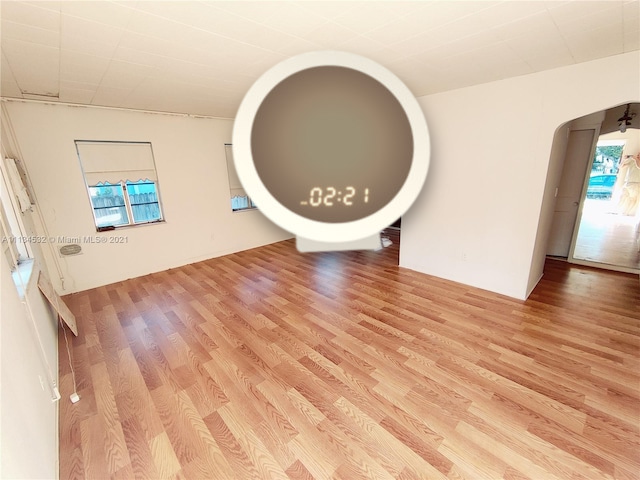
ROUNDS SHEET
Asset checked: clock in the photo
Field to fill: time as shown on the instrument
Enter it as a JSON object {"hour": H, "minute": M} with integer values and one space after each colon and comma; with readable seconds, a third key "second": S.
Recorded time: {"hour": 2, "minute": 21}
